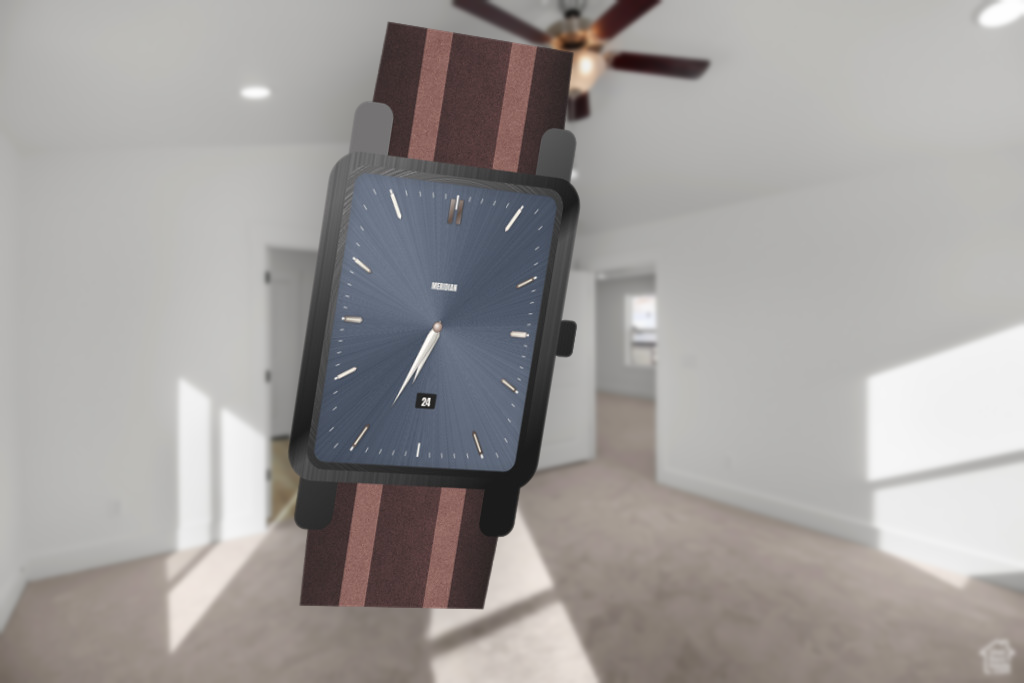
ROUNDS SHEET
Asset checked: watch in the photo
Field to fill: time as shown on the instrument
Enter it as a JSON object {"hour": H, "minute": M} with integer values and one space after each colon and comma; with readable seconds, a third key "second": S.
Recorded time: {"hour": 6, "minute": 34}
